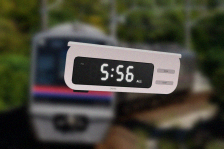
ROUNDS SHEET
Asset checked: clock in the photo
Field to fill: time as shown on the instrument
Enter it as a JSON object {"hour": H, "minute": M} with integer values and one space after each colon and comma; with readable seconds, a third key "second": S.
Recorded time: {"hour": 5, "minute": 56}
